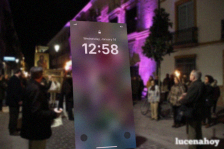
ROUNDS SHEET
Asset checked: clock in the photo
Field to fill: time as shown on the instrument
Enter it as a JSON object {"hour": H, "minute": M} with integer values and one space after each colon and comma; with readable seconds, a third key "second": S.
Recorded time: {"hour": 12, "minute": 58}
